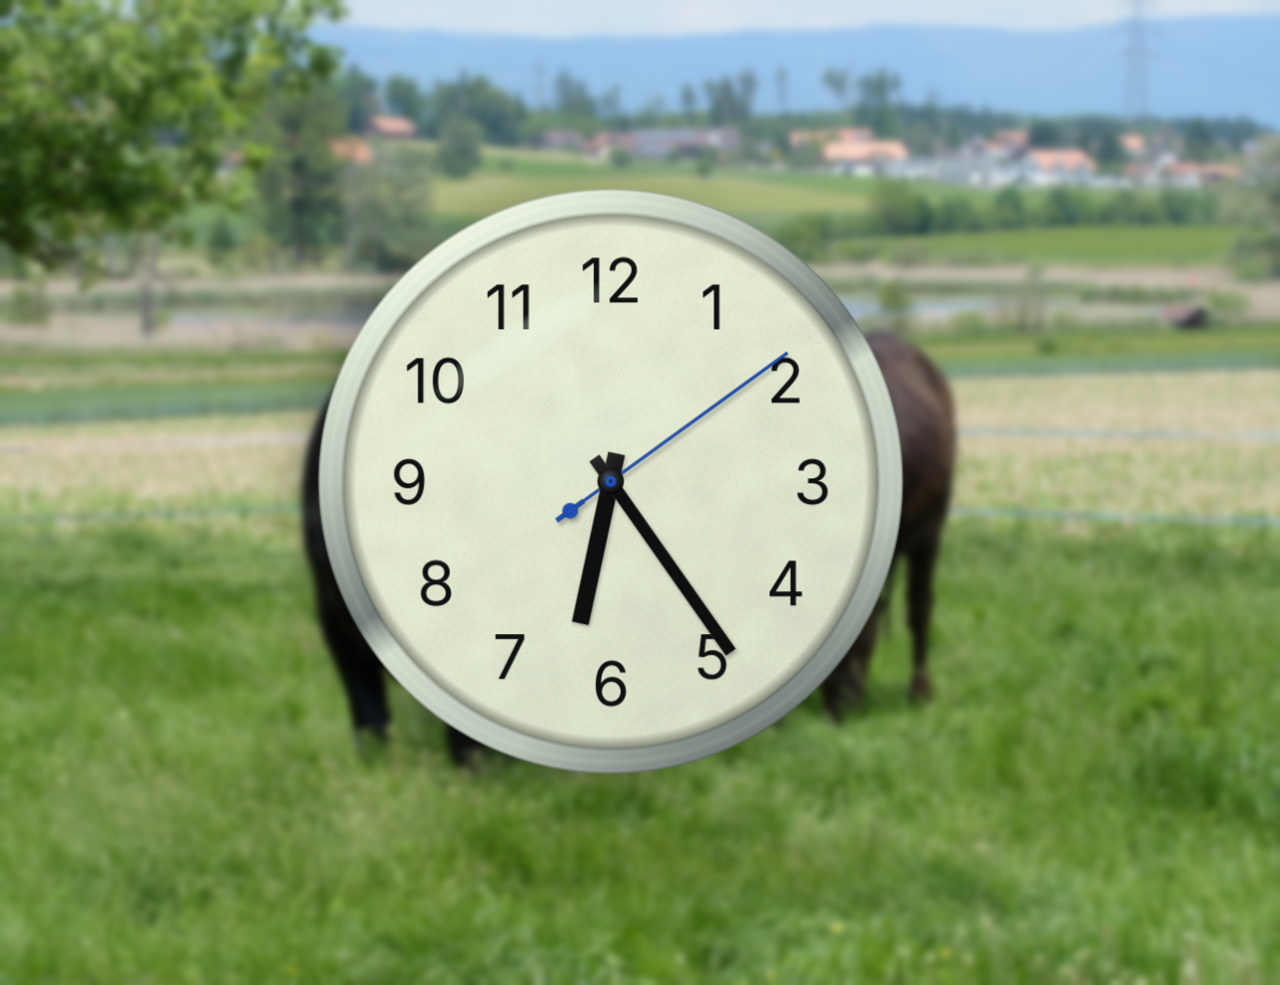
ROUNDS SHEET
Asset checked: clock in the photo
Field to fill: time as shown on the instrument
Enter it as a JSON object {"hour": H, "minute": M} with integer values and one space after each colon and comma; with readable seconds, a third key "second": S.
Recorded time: {"hour": 6, "minute": 24, "second": 9}
